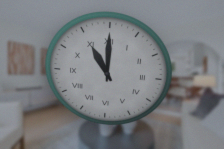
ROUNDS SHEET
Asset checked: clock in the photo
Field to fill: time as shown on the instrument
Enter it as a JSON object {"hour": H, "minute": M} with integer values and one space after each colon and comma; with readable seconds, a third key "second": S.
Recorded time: {"hour": 11, "minute": 0}
